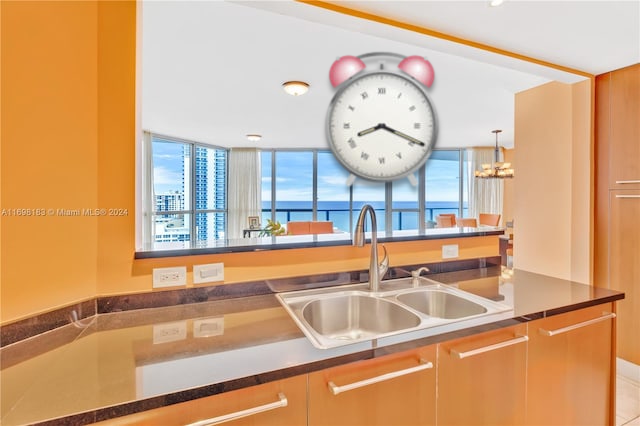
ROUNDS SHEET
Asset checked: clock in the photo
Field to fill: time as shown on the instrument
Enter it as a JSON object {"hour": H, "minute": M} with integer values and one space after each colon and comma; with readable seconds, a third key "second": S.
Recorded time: {"hour": 8, "minute": 19}
